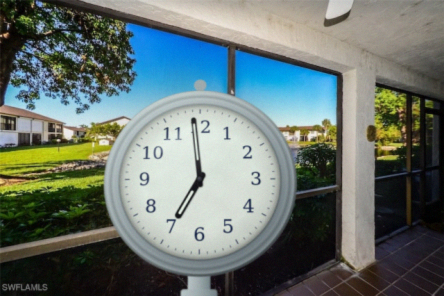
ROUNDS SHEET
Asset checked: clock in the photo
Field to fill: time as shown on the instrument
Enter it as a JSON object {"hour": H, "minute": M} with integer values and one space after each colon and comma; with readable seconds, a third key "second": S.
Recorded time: {"hour": 6, "minute": 59}
